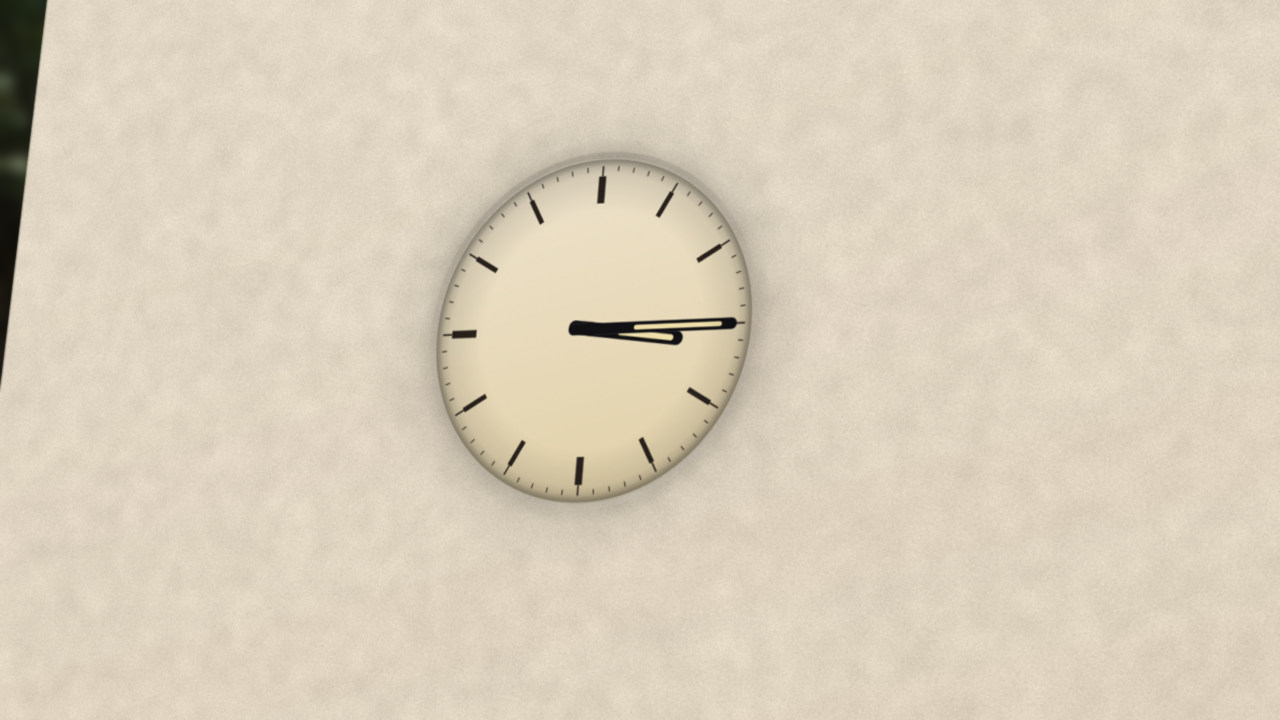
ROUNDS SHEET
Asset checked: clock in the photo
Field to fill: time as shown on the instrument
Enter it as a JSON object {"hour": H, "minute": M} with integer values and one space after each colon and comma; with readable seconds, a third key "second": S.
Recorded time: {"hour": 3, "minute": 15}
